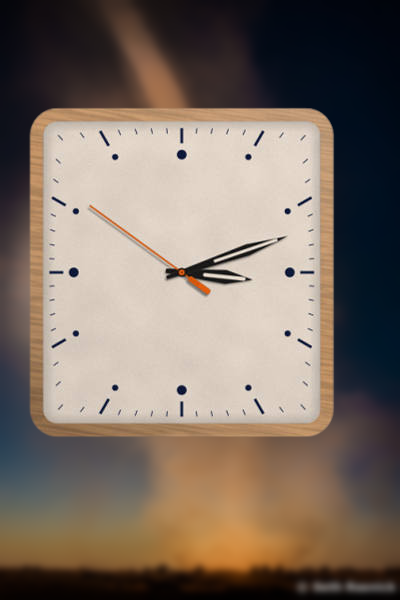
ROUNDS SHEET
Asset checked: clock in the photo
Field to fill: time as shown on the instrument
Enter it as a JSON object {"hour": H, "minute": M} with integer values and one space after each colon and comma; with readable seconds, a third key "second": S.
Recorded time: {"hour": 3, "minute": 11, "second": 51}
